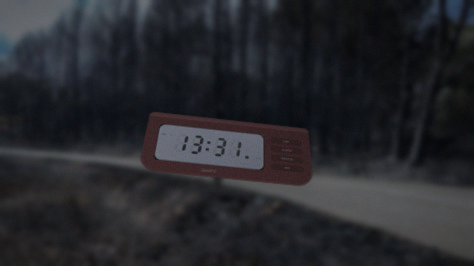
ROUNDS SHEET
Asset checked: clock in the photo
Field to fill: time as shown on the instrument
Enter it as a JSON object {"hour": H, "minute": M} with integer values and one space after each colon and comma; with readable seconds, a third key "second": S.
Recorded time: {"hour": 13, "minute": 31}
